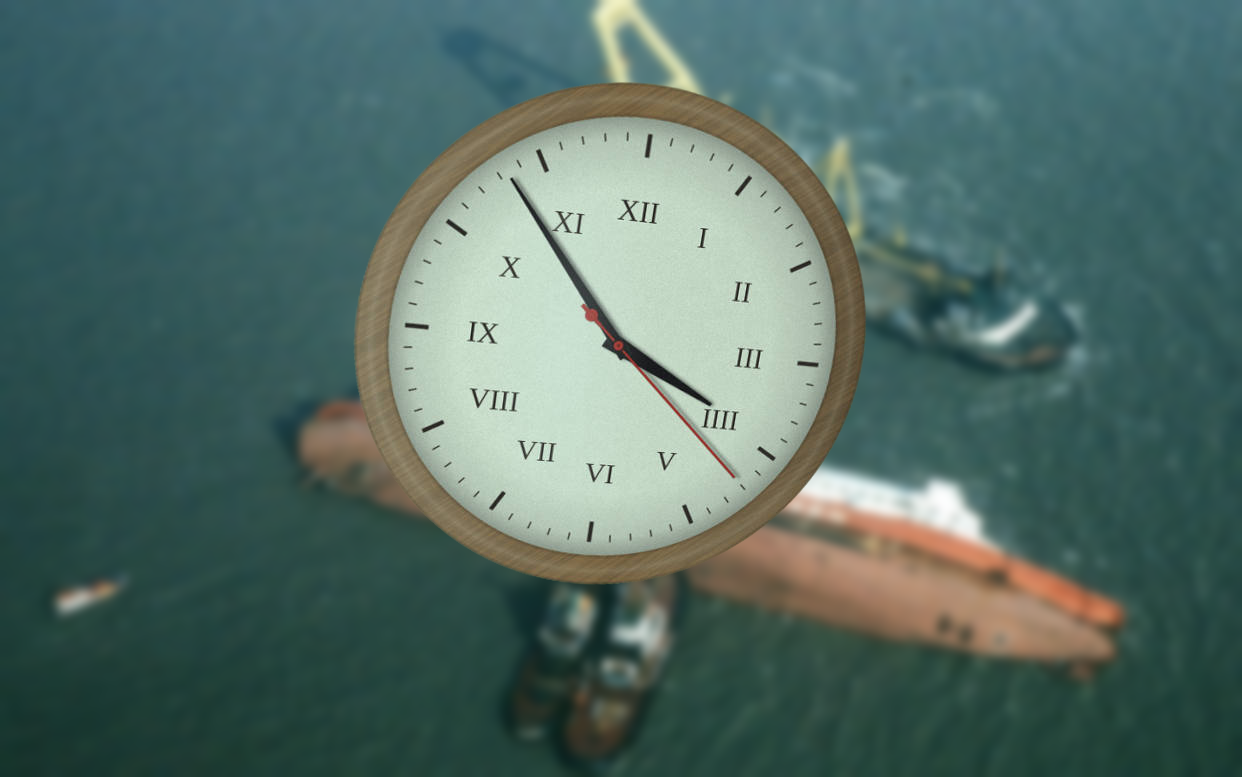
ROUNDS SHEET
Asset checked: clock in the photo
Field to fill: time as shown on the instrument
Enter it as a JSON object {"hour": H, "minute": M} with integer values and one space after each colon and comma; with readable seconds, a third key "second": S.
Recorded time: {"hour": 3, "minute": 53, "second": 22}
